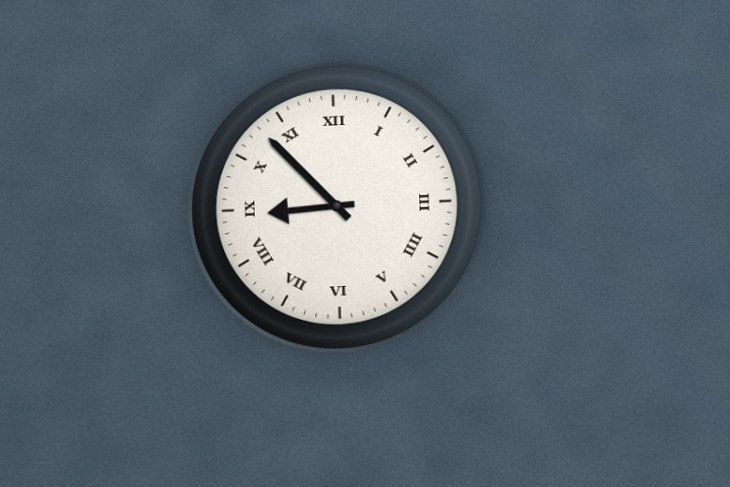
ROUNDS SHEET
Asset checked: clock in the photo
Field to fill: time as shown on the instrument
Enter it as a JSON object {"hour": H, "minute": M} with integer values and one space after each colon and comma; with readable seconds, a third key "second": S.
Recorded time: {"hour": 8, "minute": 53}
